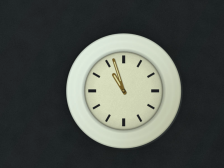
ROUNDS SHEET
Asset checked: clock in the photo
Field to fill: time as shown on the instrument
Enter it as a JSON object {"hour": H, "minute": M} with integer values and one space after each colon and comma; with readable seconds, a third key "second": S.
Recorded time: {"hour": 10, "minute": 57}
